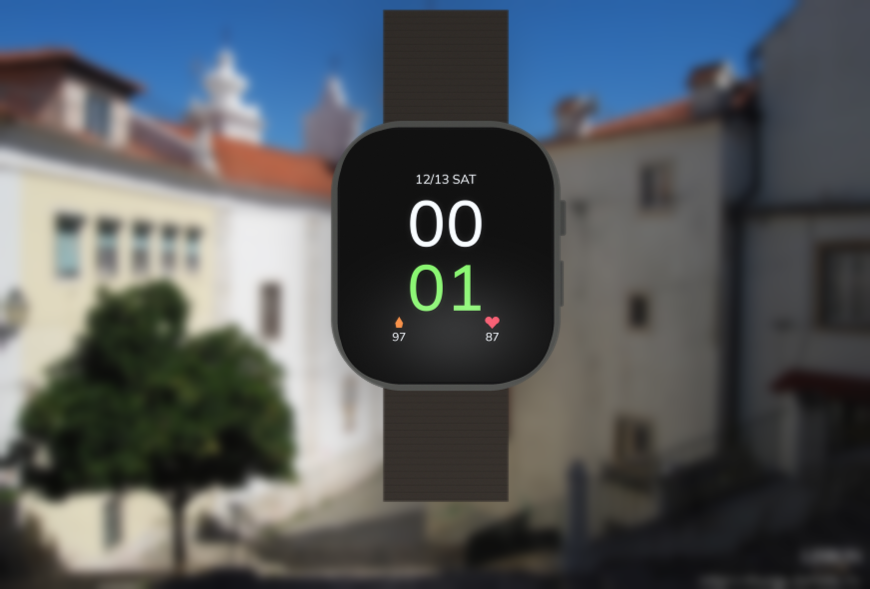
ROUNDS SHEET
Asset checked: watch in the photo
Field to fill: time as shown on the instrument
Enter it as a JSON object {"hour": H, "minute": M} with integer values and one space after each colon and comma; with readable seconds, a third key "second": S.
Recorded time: {"hour": 0, "minute": 1}
